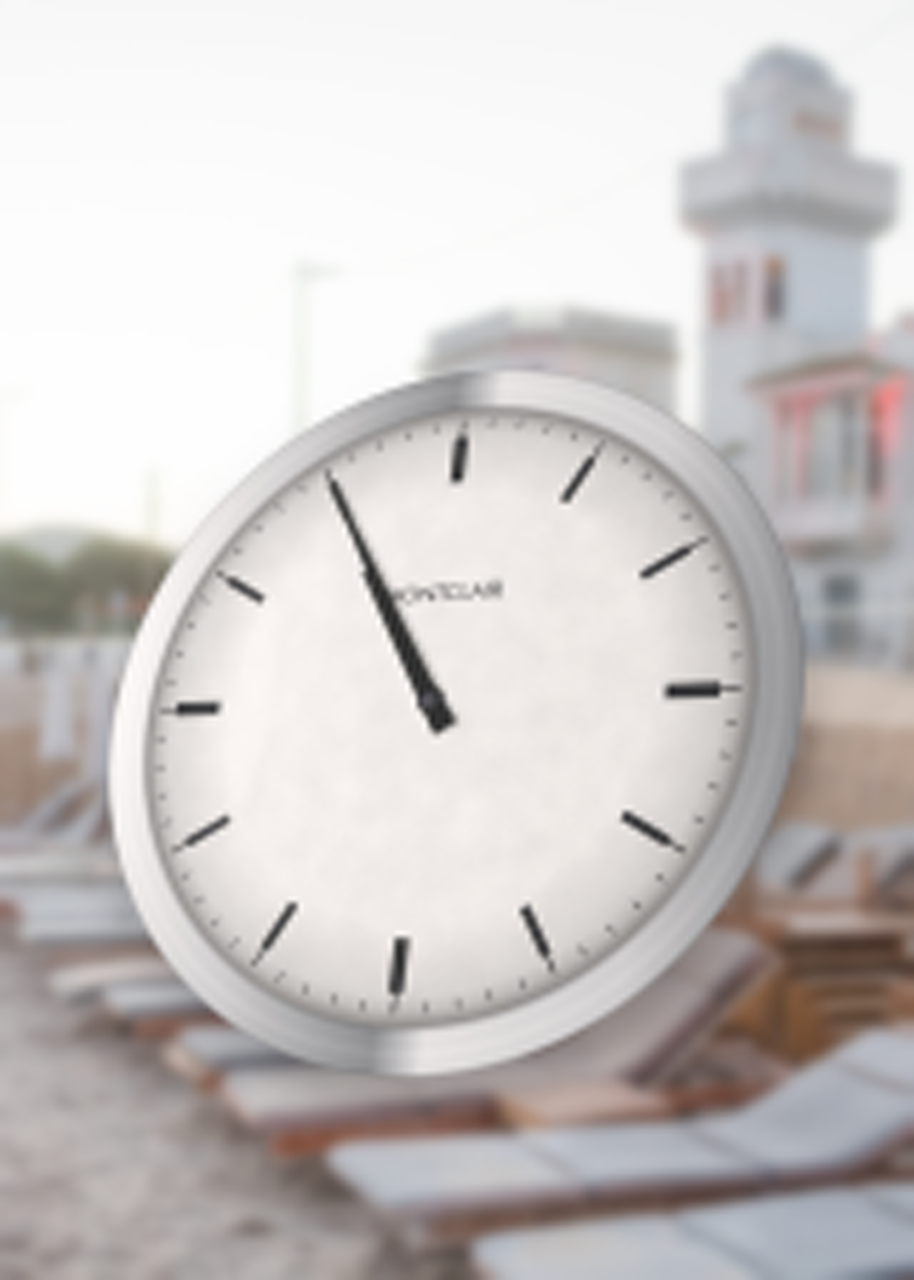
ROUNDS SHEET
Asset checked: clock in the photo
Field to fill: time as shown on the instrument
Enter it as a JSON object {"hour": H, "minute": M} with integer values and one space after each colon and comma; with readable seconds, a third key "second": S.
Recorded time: {"hour": 10, "minute": 55}
